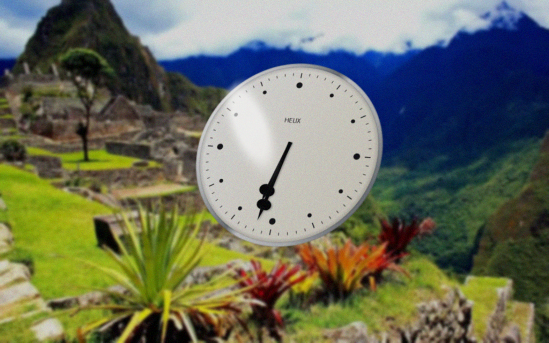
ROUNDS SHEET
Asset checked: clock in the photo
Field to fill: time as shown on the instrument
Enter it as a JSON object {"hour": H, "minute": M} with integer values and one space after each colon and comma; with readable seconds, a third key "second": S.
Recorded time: {"hour": 6, "minute": 32}
